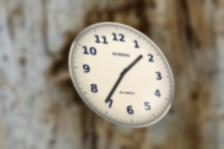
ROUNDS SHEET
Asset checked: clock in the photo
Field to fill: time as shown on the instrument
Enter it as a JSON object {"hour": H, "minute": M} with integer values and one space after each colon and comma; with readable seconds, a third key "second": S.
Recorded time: {"hour": 1, "minute": 36}
